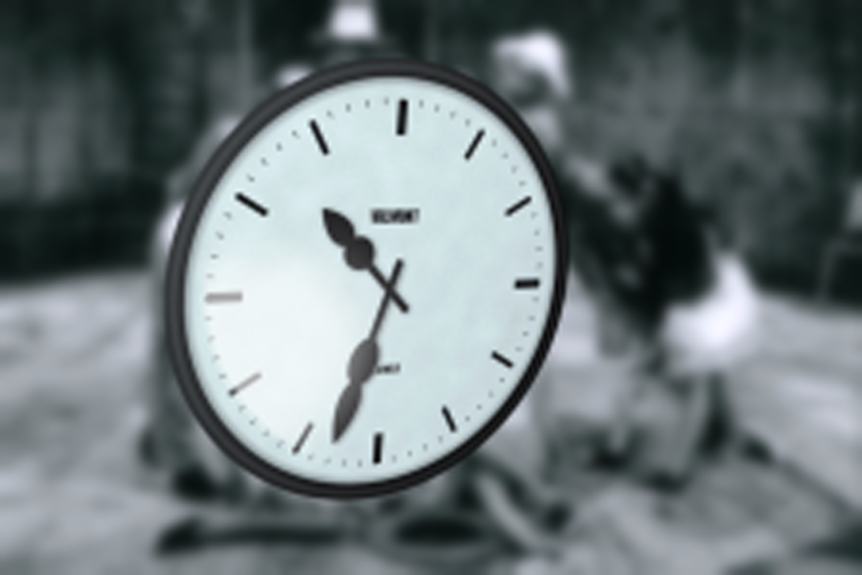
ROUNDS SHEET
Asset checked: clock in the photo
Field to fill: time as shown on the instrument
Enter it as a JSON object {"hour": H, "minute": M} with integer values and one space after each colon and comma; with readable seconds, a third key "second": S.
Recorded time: {"hour": 10, "minute": 33}
